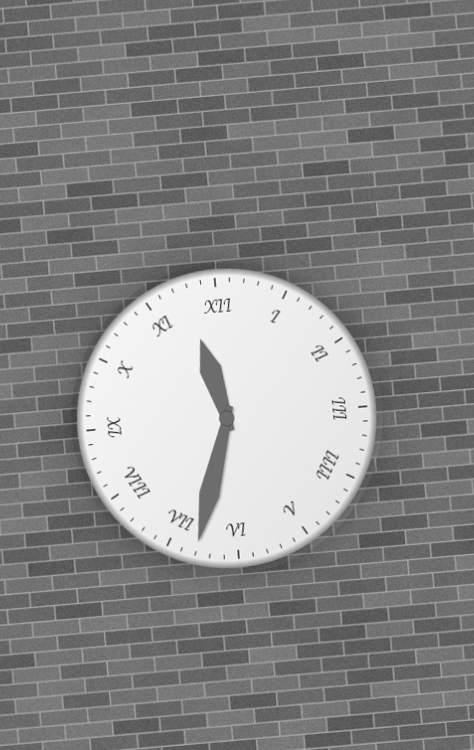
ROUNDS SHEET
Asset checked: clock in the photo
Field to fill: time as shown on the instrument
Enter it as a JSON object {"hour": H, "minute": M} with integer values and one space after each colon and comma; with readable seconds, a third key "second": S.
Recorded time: {"hour": 11, "minute": 33}
